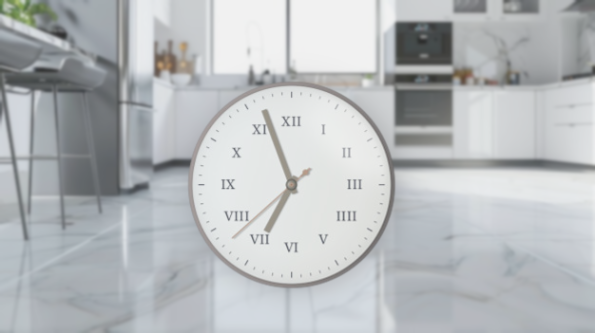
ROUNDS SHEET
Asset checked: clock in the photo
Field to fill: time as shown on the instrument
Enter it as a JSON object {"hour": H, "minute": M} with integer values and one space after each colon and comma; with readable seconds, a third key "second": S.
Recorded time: {"hour": 6, "minute": 56, "second": 38}
